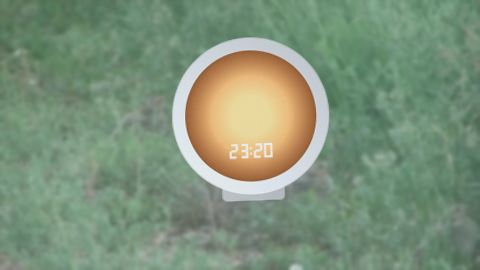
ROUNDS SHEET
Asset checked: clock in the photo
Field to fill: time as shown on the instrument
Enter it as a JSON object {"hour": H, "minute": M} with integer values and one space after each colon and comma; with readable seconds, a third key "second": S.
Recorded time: {"hour": 23, "minute": 20}
